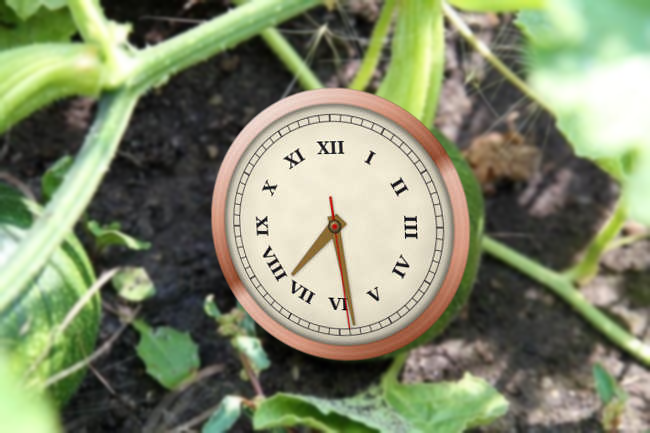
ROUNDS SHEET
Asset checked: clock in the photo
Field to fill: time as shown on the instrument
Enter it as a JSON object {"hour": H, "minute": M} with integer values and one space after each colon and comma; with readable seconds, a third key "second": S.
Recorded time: {"hour": 7, "minute": 28, "second": 29}
